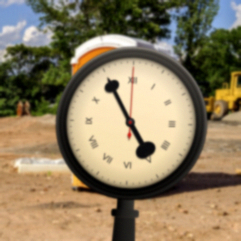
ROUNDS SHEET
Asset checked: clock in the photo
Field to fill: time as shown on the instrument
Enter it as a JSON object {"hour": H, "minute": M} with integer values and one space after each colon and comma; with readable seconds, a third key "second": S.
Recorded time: {"hour": 4, "minute": 55, "second": 0}
